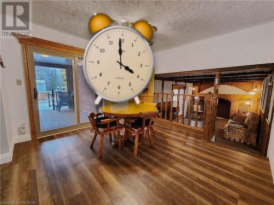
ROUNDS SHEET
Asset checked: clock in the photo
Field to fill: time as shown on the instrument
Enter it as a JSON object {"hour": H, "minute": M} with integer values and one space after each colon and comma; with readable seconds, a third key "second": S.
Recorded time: {"hour": 3, "minute": 59}
